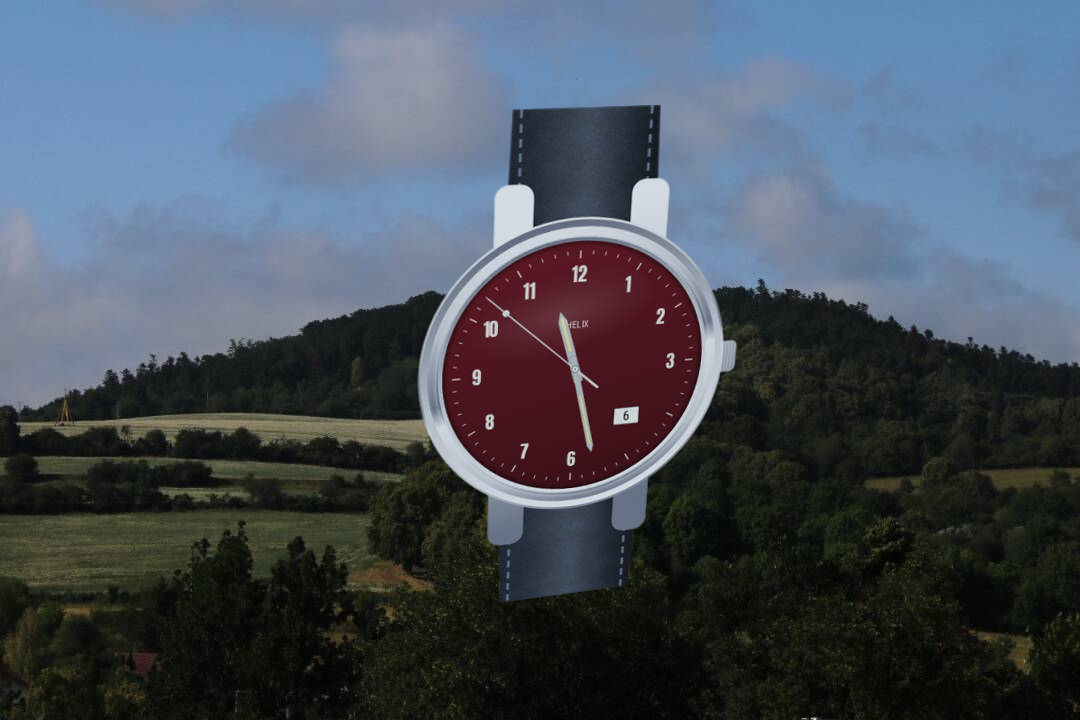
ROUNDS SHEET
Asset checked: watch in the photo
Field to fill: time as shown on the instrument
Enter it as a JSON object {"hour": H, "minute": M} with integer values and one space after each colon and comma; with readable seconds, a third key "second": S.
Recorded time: {"hour": 11, "minute": 27, "second": 52}
